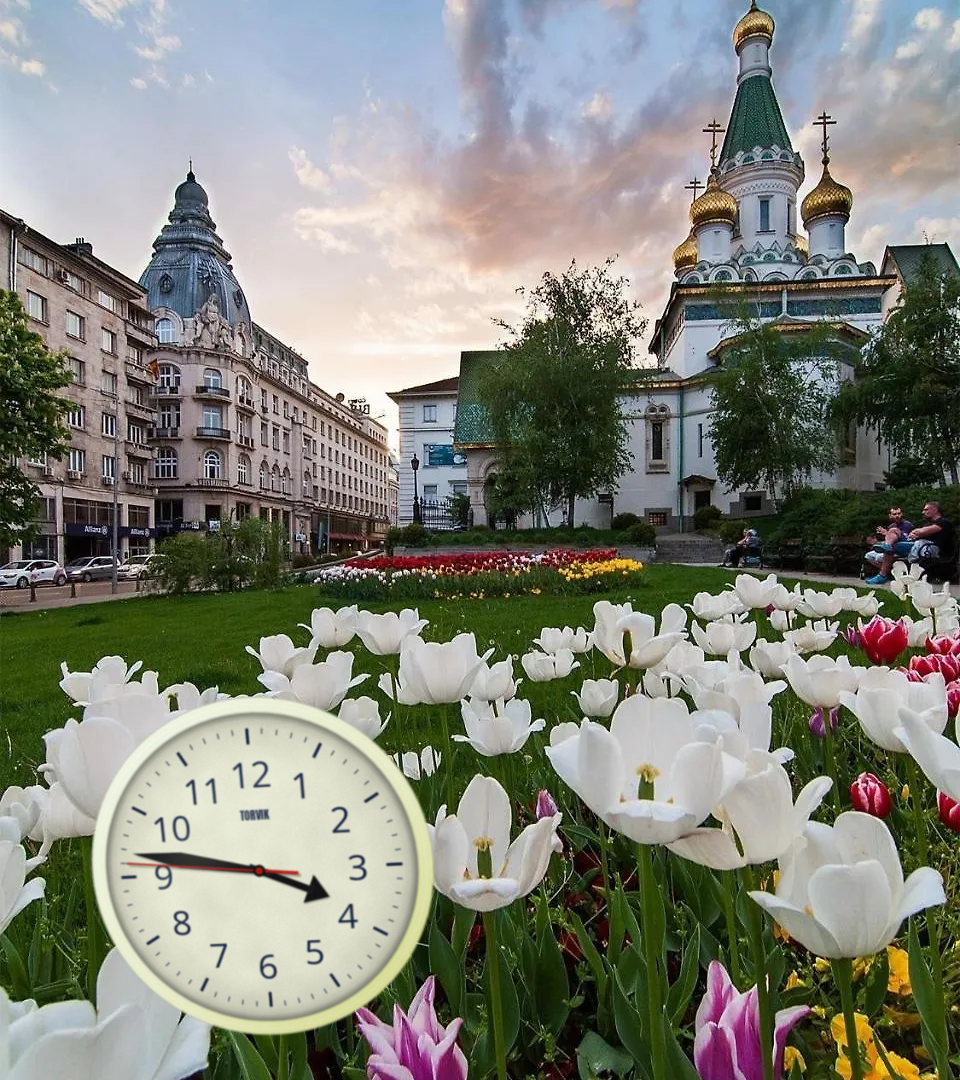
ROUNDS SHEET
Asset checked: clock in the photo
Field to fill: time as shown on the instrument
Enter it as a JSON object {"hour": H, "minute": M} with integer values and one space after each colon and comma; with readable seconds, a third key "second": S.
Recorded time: {"hour": 3, "minute": 46, "second": 46}
